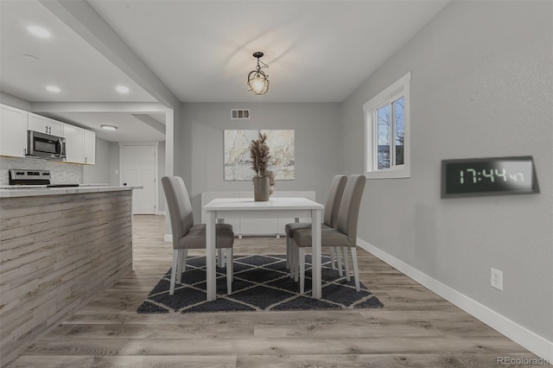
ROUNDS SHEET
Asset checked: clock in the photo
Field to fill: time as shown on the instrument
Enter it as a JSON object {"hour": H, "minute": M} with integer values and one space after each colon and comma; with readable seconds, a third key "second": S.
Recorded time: {"hour": 17, "minute": 44, "second": 47}
